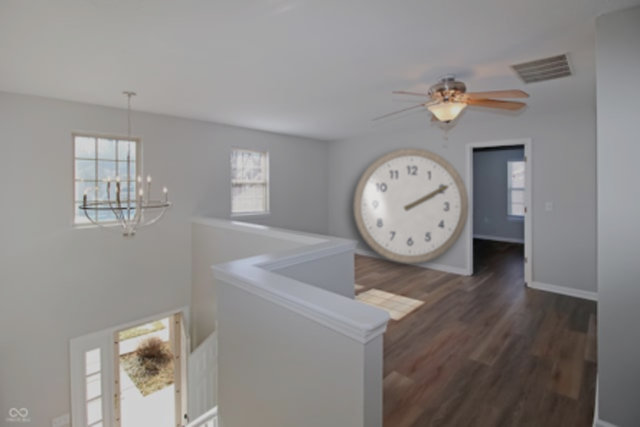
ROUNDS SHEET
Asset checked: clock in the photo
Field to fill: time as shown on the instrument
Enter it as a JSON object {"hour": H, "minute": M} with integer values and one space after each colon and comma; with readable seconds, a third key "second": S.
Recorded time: {"hour": 2, "minute": 10}
